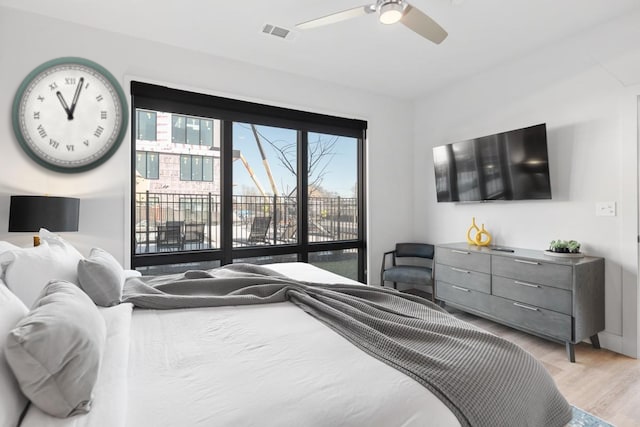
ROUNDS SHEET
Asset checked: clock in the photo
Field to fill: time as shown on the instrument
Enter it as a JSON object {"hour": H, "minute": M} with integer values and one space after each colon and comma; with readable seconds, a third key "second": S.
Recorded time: {"hour": 11, "minute": 3}
